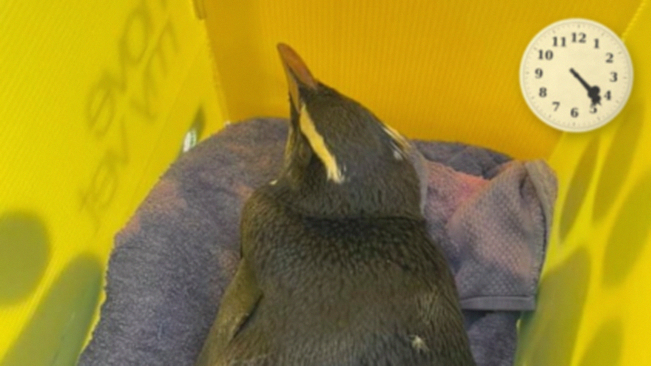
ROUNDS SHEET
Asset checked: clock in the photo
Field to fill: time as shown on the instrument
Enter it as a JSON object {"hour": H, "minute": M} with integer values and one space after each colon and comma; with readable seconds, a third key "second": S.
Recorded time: {"hour": 4, "minute": 23}
